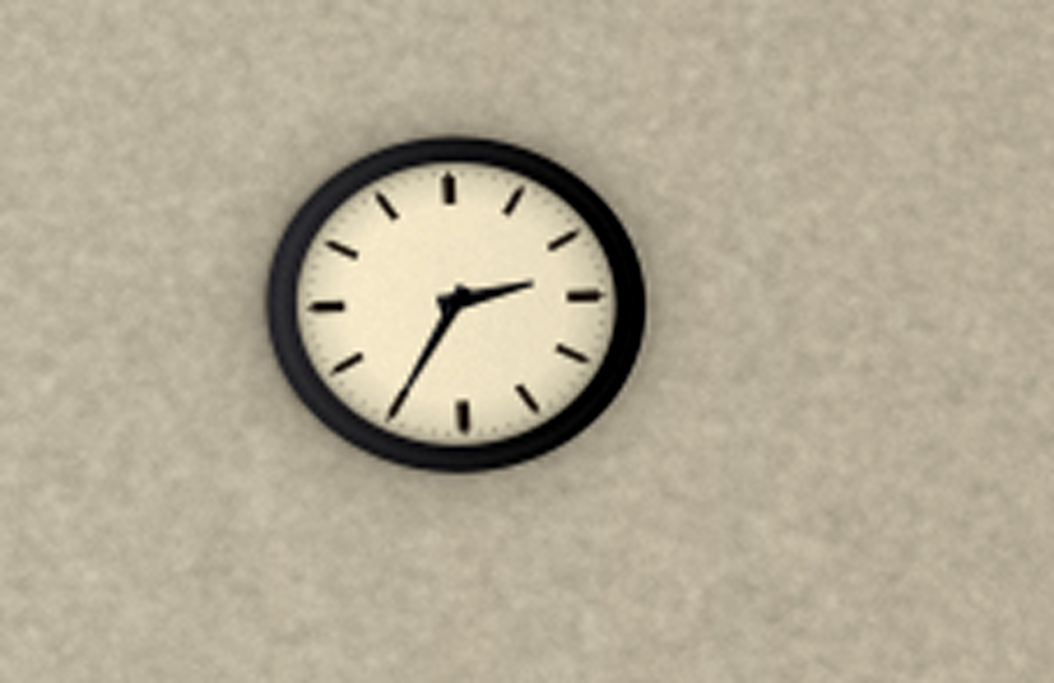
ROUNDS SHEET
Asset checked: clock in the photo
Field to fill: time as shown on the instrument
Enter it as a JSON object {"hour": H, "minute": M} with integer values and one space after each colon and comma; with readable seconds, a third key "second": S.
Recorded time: {"hour": 2, "minute": 35}
